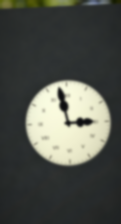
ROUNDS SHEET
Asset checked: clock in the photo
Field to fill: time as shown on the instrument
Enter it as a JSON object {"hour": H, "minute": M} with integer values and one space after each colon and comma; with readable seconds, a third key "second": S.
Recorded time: {"hour": 2, "minute": 58}
